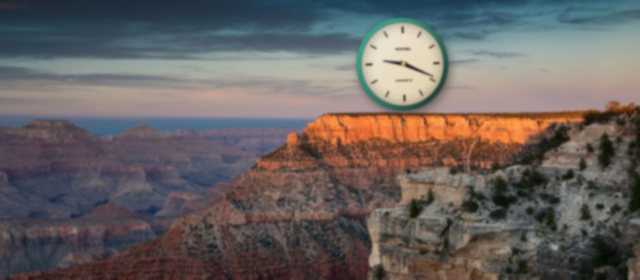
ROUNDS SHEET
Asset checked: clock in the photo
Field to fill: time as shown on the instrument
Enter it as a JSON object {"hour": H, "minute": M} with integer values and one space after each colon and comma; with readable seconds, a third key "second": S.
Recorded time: {"hour": 9, "minute": 19}
